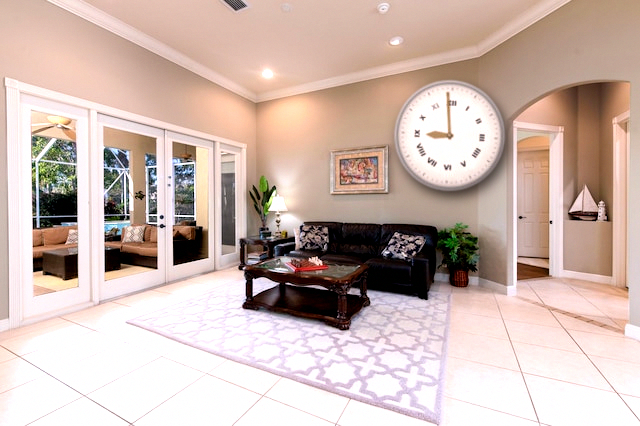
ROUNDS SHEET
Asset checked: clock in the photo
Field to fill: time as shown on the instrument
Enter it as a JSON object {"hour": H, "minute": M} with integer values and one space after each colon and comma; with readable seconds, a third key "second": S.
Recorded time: {"hour": 8, "minute": 59}
